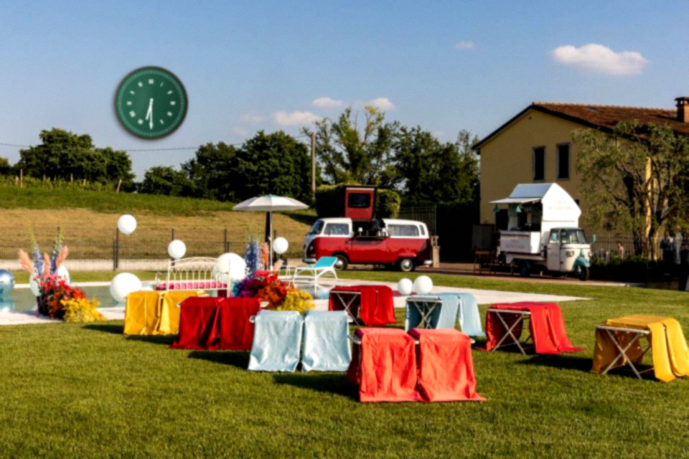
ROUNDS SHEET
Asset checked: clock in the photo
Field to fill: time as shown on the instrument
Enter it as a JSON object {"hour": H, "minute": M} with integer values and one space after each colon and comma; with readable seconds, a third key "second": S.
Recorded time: {"hour": 6, "minute": 30}
